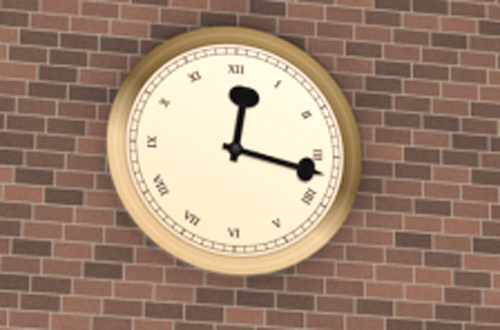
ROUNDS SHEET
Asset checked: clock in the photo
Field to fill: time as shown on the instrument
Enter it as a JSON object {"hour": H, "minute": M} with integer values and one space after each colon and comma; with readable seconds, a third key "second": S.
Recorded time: {"hour": 12, "minute": 17}
